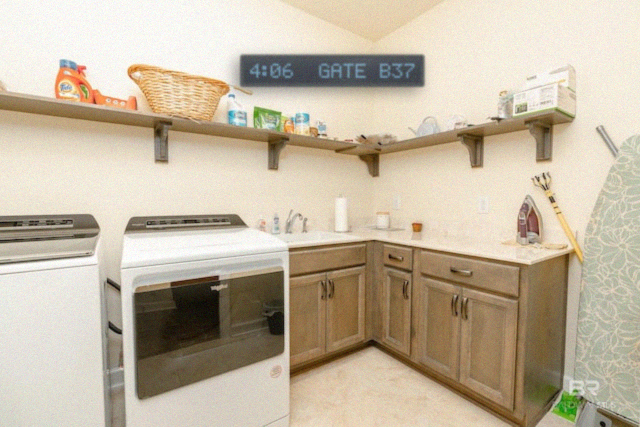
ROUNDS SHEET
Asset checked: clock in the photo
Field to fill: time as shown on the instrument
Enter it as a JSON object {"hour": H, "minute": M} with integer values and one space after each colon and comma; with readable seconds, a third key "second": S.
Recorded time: {"hour": 4, "minute": 6}
